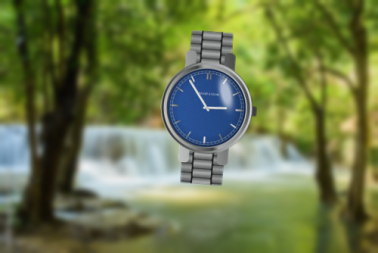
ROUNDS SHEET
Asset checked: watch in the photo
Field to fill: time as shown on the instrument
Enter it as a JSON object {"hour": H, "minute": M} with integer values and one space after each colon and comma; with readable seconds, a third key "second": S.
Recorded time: {"hour": 2, "minute": 54}
